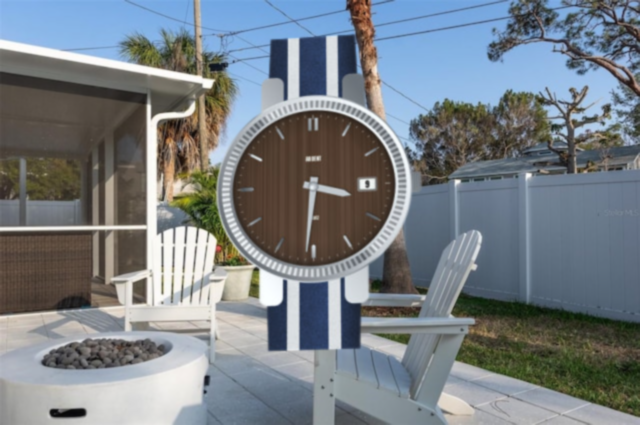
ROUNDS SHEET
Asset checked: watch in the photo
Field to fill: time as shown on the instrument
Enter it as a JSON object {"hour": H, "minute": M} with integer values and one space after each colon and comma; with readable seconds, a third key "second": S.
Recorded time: {"hour": 3, "minute": 31}
